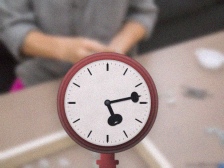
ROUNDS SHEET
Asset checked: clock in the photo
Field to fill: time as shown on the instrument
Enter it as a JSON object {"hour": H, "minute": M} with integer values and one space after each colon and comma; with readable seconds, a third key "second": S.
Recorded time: {"hour": 5, "minute": 13}
